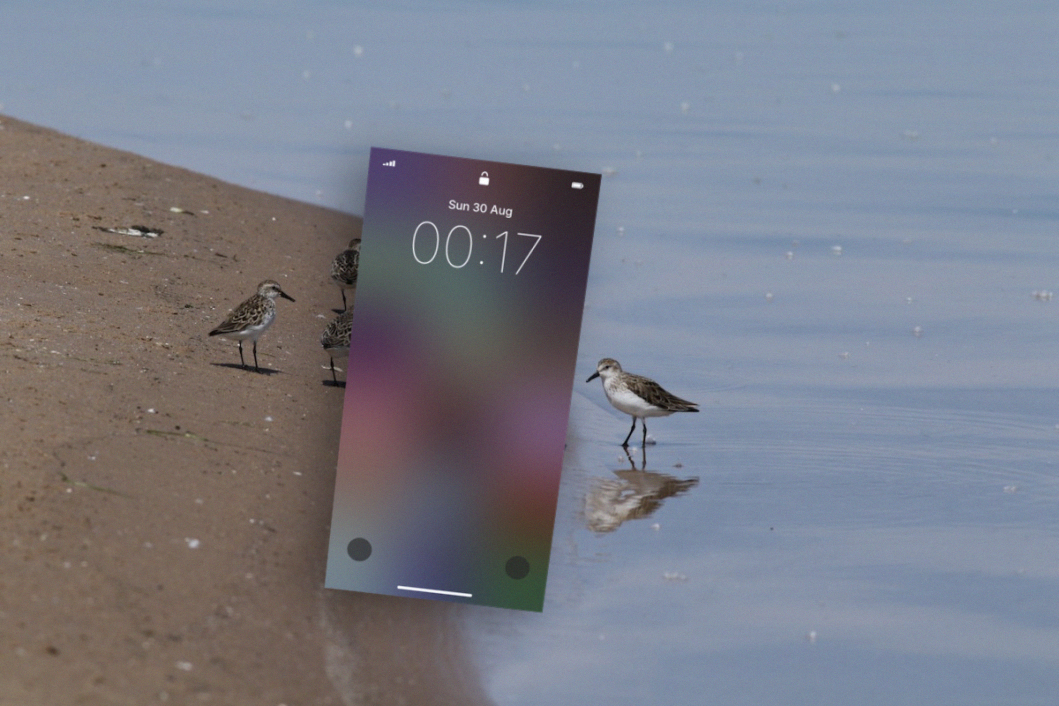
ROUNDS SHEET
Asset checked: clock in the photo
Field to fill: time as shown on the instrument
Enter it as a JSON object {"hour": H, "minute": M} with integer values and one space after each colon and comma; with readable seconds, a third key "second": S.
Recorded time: {"hour": 0, "minute": 17}
